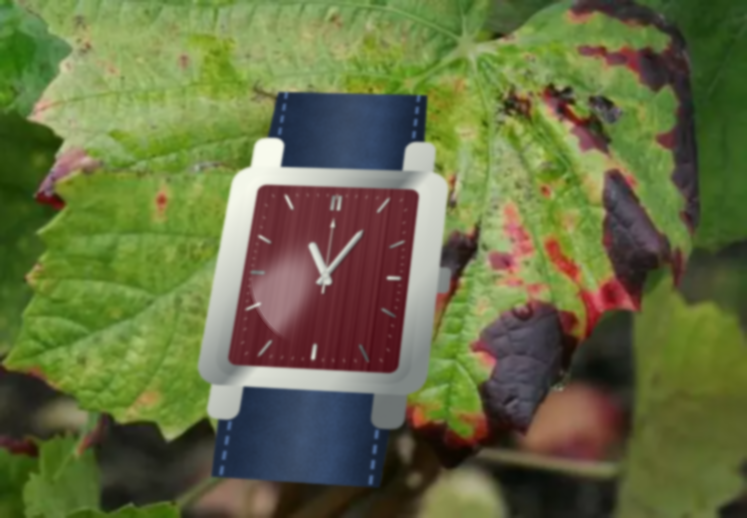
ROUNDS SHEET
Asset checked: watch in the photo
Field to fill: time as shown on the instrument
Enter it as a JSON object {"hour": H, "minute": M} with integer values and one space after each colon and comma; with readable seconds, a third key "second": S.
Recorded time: {"hour": 11, "minute": 5, "second": 0}
